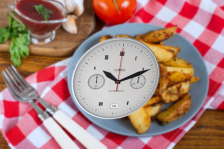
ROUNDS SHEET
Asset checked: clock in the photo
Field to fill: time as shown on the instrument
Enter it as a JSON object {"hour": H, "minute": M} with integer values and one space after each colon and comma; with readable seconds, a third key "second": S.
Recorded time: {"hour": 10, "minute": 11}
